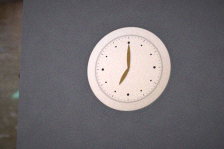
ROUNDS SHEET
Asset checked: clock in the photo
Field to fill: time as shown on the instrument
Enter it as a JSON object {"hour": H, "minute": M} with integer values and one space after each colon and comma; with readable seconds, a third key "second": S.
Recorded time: {"hour": 7, "minute": 0}
